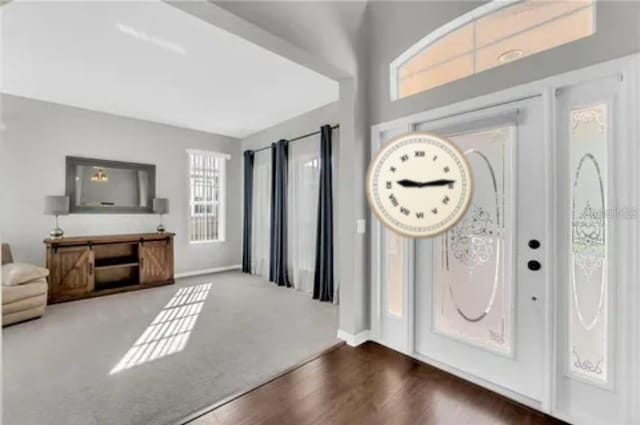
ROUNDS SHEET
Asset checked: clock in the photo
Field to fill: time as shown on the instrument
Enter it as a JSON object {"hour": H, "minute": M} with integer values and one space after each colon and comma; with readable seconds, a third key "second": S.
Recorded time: {"hour": 9, "minute": 14}
